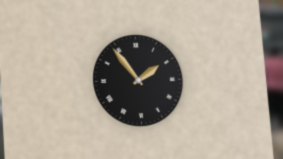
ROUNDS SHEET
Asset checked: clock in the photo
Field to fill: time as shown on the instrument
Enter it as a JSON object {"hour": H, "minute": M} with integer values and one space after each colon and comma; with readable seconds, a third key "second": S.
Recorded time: {"hour": 1, "minute": 54}
